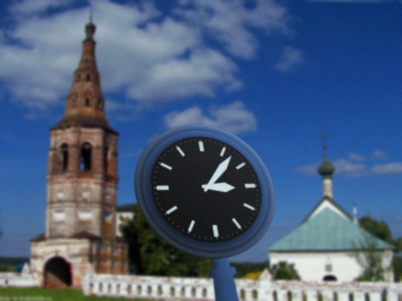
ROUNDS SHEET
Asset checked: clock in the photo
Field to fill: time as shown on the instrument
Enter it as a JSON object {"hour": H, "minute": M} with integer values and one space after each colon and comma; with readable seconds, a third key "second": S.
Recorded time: {"hour": 3, "minute": 7}
